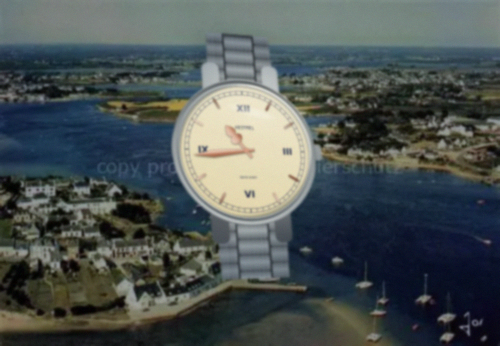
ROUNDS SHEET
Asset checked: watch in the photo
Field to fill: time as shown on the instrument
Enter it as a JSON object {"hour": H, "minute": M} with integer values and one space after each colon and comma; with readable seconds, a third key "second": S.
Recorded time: {"hour": 10, "minute": 44}
